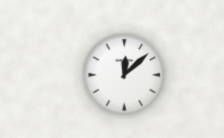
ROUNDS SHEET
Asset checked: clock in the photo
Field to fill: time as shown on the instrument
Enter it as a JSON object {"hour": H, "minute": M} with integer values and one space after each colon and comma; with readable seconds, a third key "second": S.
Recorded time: {"hour": 12, "minute": 8}
